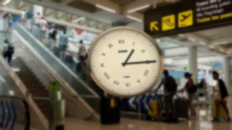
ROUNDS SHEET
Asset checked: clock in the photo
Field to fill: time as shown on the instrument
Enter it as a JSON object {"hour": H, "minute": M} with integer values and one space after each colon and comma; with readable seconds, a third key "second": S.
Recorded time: {"hour": 1, "minute": 15}
